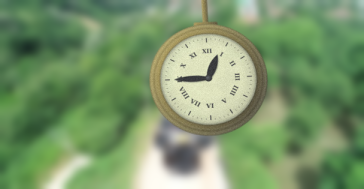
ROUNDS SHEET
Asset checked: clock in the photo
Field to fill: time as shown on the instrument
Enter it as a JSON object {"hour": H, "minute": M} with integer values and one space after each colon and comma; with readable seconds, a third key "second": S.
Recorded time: {"hour": 12, "minute": 45}
